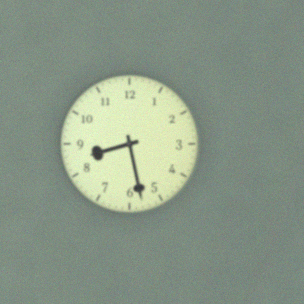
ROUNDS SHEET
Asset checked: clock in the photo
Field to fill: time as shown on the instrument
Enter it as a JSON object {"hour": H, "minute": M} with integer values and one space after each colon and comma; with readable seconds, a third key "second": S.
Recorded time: {"hour": 8, "minute": 28}
